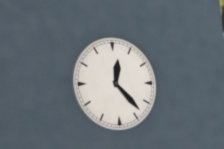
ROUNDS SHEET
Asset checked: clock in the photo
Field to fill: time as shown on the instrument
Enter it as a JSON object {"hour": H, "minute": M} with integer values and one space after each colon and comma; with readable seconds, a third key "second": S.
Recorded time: {"hour": 12, "minute": 23}
